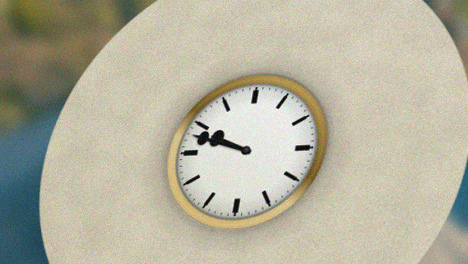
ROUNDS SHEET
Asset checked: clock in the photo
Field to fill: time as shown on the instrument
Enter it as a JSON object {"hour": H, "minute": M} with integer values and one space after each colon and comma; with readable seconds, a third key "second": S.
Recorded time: {"hour": 9, "minute": 48}
